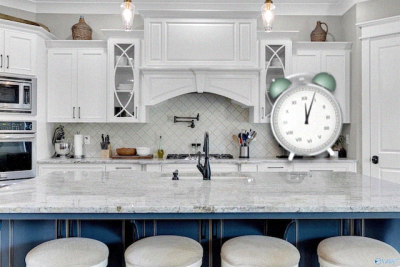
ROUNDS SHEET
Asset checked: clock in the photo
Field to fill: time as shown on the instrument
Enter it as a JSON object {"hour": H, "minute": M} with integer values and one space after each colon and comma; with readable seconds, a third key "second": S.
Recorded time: {"hour": 12, "minute": 4}
